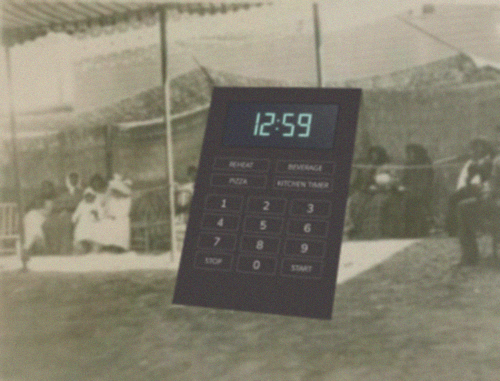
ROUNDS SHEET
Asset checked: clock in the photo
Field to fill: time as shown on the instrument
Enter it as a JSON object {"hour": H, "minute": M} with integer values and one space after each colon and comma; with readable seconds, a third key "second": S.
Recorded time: {"hour": 12, "minute": 59}
